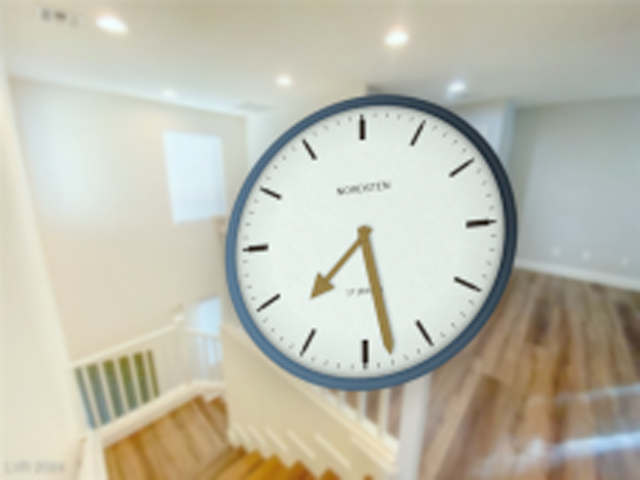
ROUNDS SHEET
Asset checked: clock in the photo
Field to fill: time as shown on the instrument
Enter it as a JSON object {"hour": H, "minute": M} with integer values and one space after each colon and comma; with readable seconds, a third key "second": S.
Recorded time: {"hour": 7, "minute": 28}
